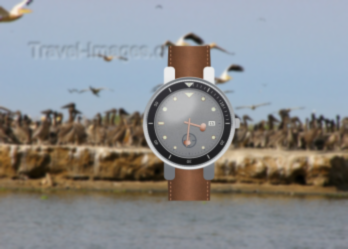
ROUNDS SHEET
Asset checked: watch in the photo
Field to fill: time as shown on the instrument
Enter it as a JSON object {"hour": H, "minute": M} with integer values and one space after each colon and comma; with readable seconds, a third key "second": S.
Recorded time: {"hour": 3, "minute": 31}
